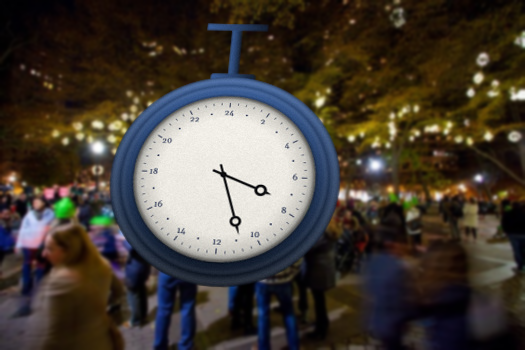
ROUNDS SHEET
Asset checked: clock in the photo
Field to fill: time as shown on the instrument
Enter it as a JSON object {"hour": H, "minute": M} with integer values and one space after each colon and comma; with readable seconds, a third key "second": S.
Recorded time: {"hour": 7, "minute": 27}
